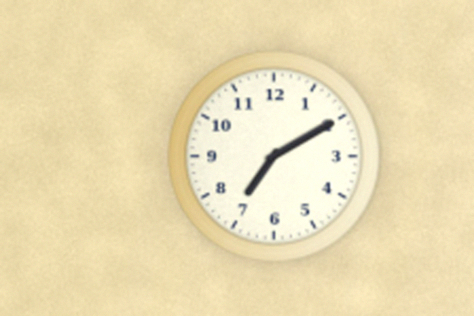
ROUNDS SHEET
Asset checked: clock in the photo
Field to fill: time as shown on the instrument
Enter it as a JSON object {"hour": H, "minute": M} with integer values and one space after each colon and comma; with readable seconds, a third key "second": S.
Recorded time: {"hour": 7, "minute": 10}
